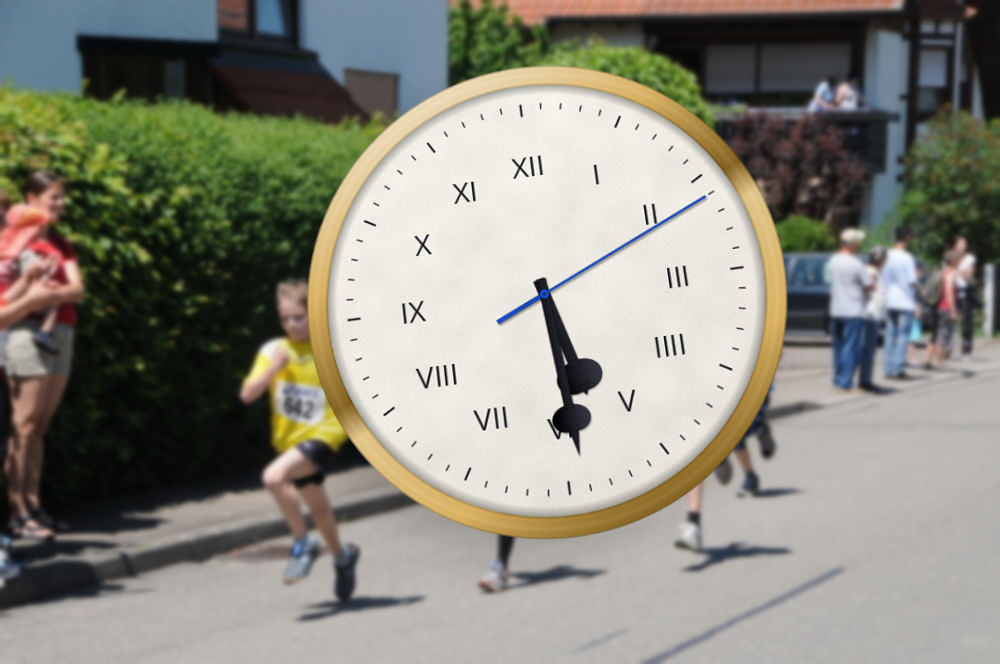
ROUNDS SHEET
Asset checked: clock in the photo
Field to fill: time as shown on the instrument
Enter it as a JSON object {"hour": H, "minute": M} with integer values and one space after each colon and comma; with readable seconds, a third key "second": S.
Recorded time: {"hour": 5, "minute": 29, "second": 11}
